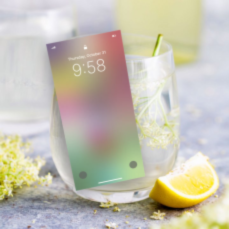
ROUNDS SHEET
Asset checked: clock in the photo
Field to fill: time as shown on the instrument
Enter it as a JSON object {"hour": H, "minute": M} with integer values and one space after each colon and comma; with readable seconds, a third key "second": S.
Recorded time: {"hour": 9, "minute": 58}
